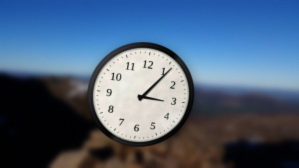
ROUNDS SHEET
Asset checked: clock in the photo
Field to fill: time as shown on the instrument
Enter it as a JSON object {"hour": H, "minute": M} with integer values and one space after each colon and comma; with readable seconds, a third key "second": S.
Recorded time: {"hour": 3, "minute": 6}
